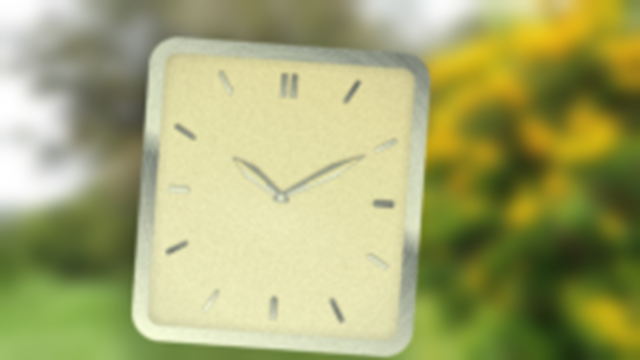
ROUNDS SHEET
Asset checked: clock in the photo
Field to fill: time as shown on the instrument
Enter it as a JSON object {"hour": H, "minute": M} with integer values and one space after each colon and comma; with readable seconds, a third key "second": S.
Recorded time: {"hour": 10, "minute": 10}
